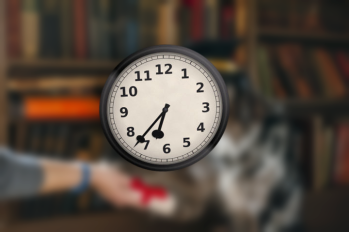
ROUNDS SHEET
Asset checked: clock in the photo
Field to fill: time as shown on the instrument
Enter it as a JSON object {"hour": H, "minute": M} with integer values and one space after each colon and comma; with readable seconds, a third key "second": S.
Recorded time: {"hour": 6, "minute": 37}
